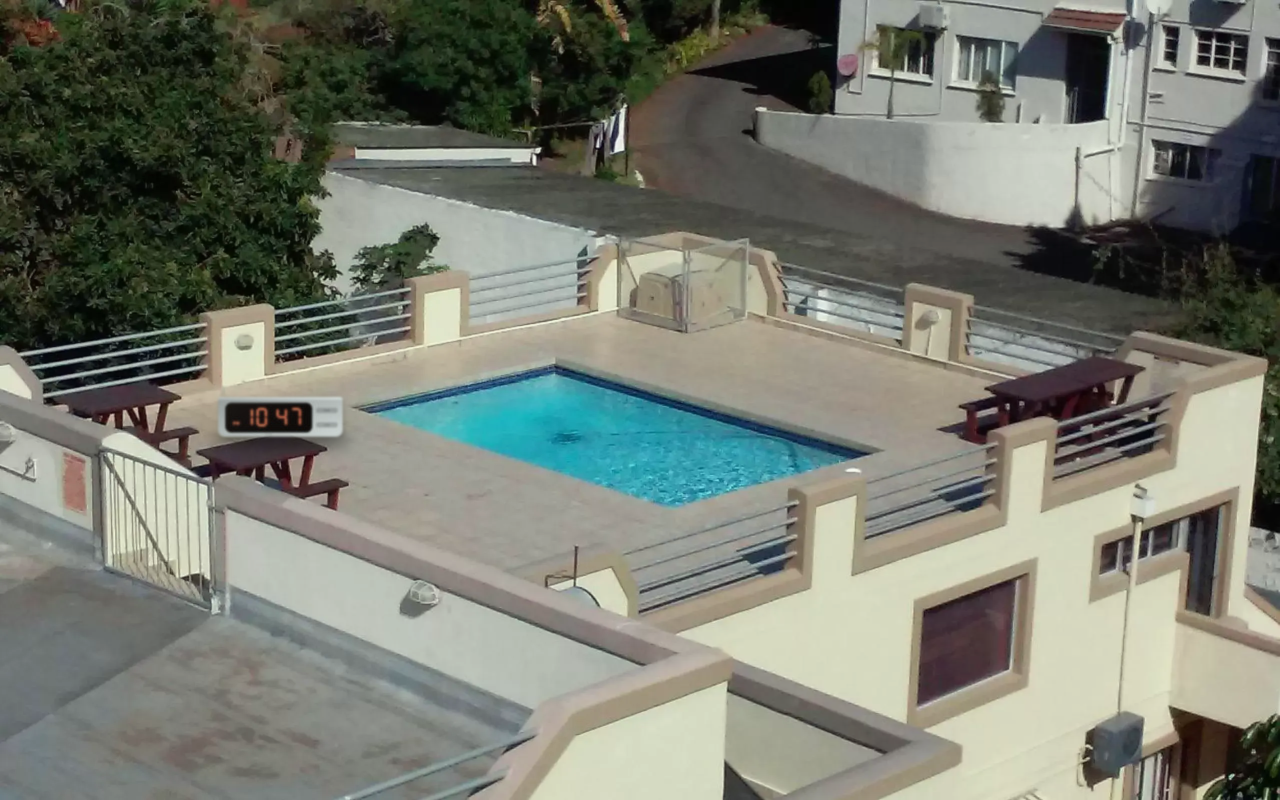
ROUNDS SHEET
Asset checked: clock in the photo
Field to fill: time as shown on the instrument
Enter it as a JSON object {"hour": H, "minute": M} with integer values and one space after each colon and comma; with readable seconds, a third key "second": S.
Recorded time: {"hour": 10, "minute": 47}
